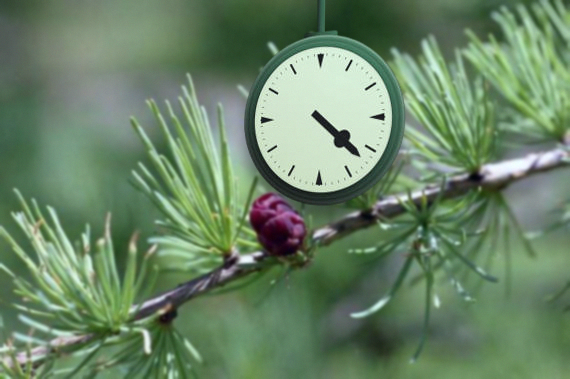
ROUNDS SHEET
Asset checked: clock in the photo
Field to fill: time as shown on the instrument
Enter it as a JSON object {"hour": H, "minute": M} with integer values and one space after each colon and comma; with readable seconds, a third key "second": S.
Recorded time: {"hour": 4, "minute": 22}
